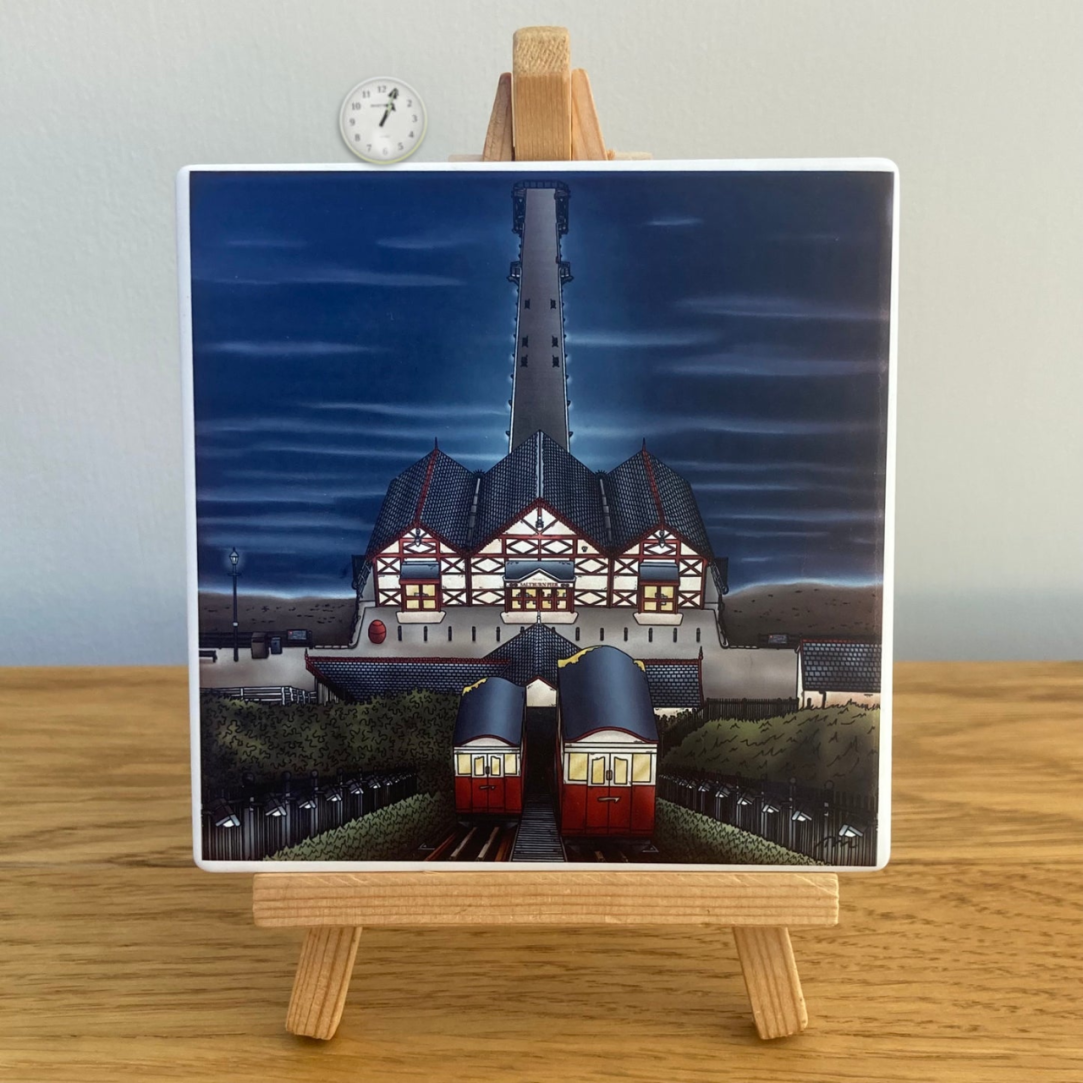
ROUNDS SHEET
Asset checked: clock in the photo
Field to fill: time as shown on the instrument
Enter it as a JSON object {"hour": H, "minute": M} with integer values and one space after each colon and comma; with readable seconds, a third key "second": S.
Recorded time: {"hour": 1, "minute": 4}
